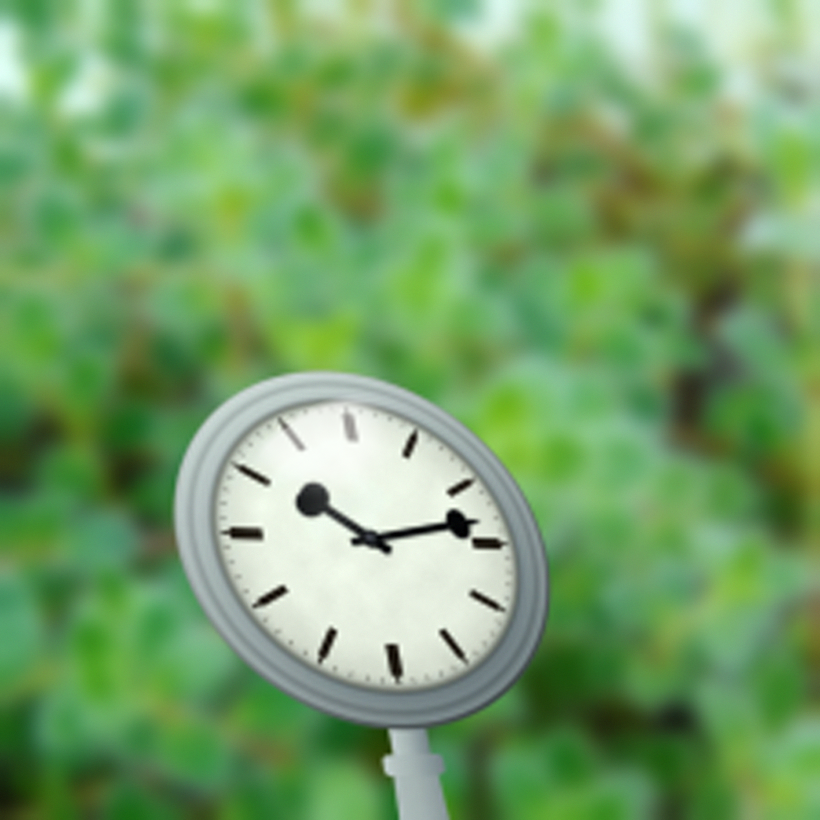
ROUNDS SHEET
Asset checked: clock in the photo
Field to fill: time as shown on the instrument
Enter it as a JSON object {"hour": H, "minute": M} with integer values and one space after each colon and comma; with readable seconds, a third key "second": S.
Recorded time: {"hour": 10, "minute": 13}
